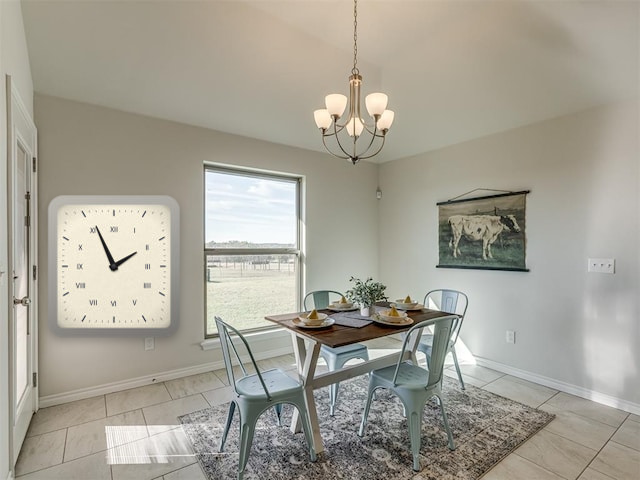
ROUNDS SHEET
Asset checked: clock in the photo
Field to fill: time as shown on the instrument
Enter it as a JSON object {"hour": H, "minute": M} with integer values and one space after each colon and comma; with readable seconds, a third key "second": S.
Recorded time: {"hour": 1, "minute": 56}
